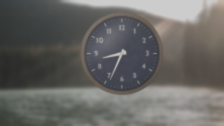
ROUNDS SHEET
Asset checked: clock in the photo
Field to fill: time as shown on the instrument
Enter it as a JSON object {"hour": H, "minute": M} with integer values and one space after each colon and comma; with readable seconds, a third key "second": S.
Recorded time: {"hour": 8, "minute": 34}
